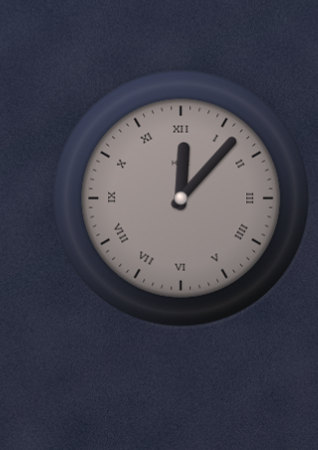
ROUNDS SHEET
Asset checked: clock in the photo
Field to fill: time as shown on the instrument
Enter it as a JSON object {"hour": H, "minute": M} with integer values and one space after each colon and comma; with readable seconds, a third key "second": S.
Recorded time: {"hour": 12, "minute": 7}
